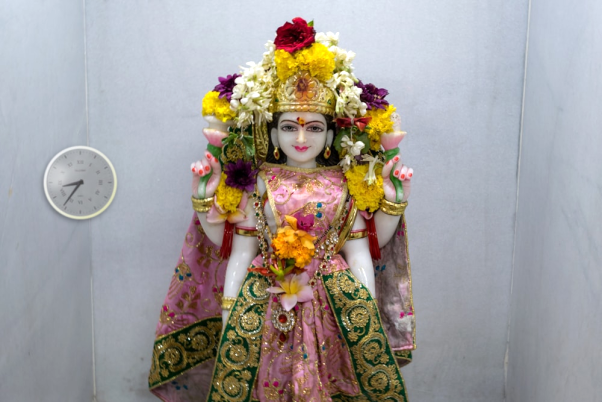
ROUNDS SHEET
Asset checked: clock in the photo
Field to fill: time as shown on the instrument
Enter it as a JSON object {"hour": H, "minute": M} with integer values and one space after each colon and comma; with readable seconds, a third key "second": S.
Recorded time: {"hour": 8, "minute": 36}
